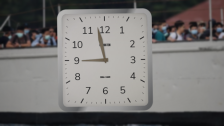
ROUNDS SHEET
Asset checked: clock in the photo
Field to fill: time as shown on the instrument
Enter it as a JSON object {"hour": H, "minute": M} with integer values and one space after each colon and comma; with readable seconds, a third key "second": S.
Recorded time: {"hour": 8, "minute": 58}
